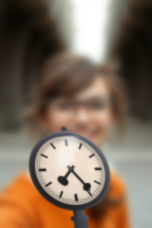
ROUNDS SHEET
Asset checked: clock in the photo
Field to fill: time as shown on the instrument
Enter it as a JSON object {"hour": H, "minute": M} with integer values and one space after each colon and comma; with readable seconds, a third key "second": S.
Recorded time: {"hour": 7, "minute": 24}
